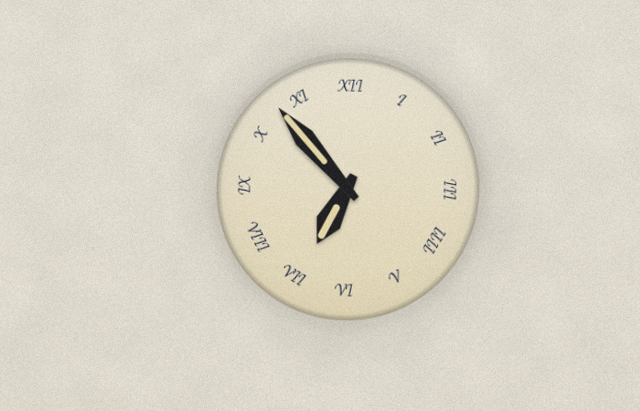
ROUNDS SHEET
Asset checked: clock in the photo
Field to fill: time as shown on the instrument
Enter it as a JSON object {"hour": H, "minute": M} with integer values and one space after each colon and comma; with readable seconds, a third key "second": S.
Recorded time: {"hour": 6, "minute": 53}
